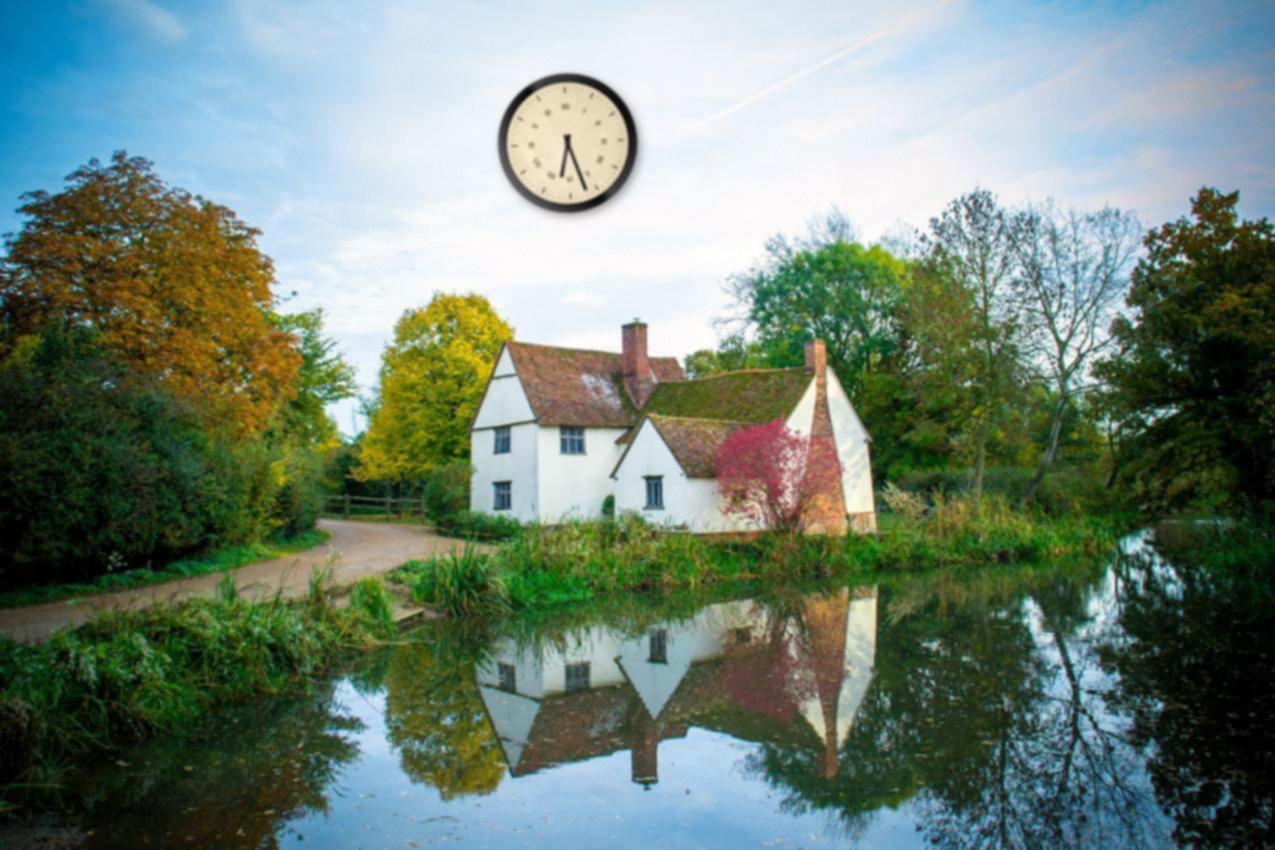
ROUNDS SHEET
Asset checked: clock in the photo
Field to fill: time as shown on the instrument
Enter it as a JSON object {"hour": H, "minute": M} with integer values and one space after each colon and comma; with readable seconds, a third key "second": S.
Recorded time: {"hour": 6, "minute": 27}
